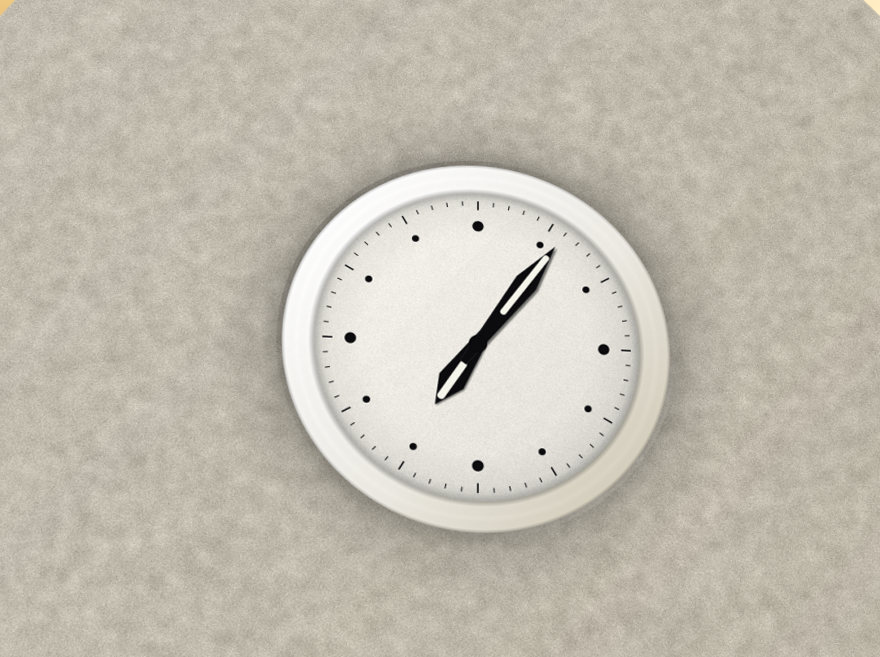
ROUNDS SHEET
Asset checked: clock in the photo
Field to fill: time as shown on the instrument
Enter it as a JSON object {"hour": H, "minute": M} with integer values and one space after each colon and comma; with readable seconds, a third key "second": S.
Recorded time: {"hour": 7, "minute": 6}
